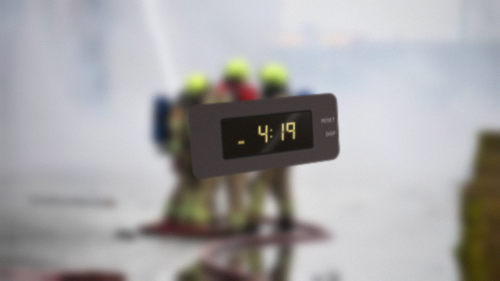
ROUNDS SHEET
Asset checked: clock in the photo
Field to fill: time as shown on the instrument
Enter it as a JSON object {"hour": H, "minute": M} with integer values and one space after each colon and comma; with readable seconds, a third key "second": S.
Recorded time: {"hour": 4, "minute": 19}
